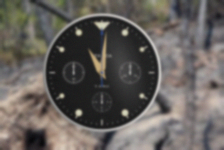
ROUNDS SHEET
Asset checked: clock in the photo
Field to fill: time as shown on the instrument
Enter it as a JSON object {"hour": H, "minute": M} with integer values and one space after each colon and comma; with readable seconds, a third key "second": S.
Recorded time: {"hour": 11, "minute": 1}
